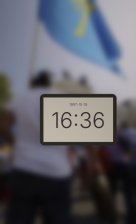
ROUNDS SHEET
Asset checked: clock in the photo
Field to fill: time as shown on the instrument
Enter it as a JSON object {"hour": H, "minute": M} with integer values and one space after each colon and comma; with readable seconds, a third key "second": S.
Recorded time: {"hour": 16, "minute": 36}
